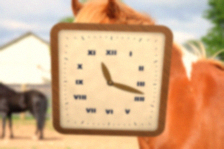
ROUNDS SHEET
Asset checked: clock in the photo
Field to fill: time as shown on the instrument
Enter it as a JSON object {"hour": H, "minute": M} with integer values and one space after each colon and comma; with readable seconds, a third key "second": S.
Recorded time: {"hour": 11, "minute": 18}
